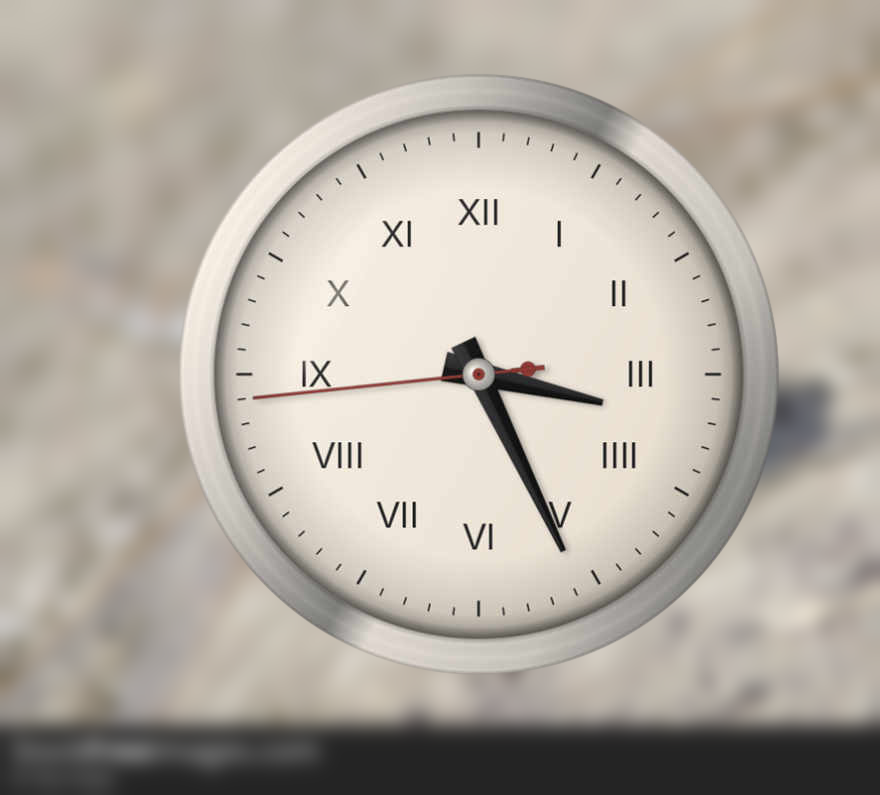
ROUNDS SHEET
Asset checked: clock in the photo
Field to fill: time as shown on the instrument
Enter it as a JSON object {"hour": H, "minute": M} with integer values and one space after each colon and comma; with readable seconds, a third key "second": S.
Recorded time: {"hour": 3, "minute": 25, "second": 44}
